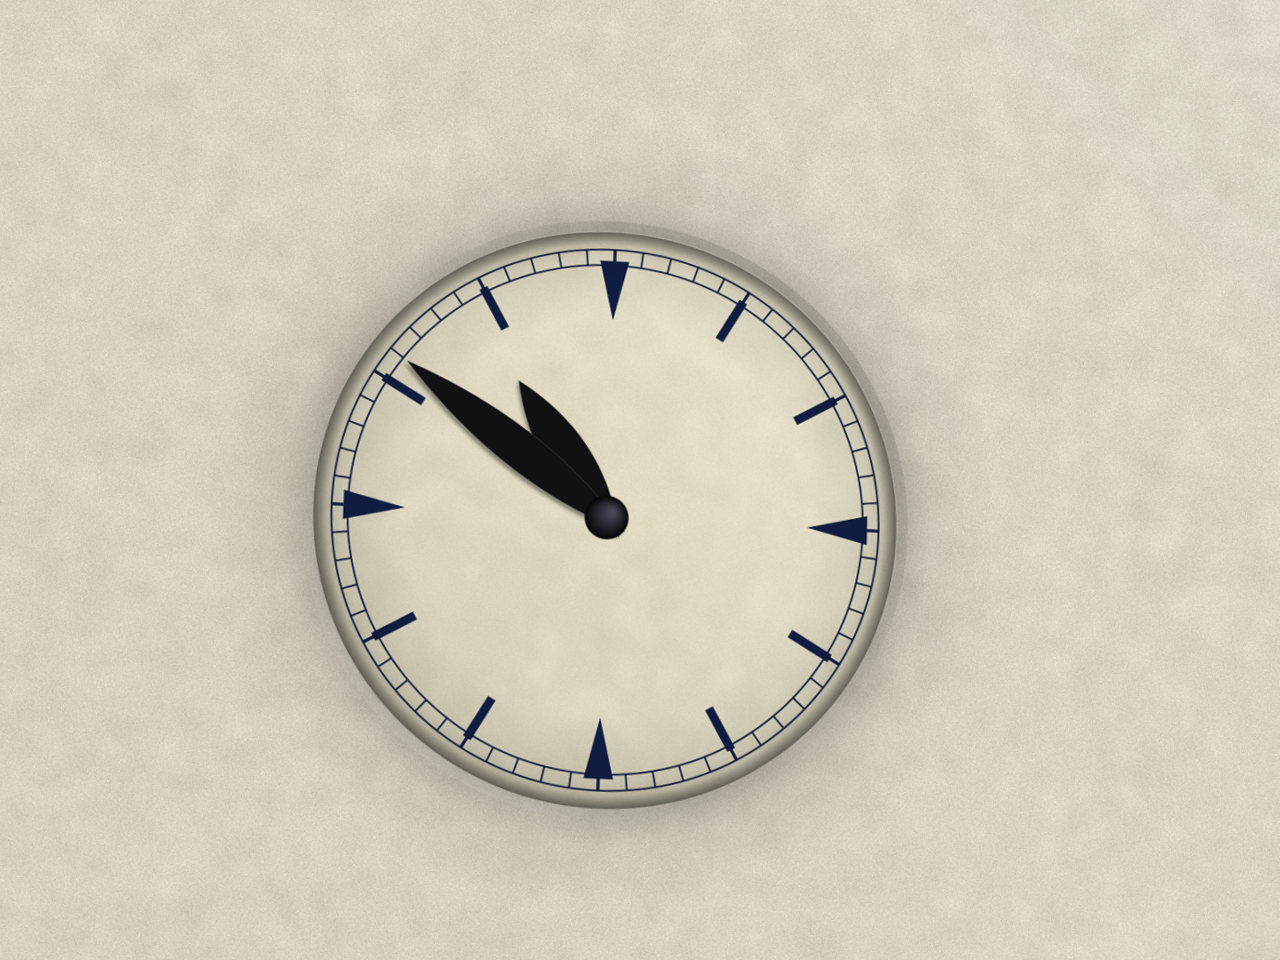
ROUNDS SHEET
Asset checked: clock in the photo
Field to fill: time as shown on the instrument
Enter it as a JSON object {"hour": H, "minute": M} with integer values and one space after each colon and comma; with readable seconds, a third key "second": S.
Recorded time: {"hour": 10, "minute": 51}
